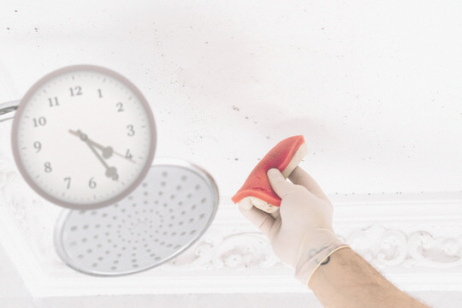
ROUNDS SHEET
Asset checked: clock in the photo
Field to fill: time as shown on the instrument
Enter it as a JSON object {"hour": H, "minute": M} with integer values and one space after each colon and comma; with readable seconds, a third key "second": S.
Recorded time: {"hour": 4, "minute": 25, "second": 21}
